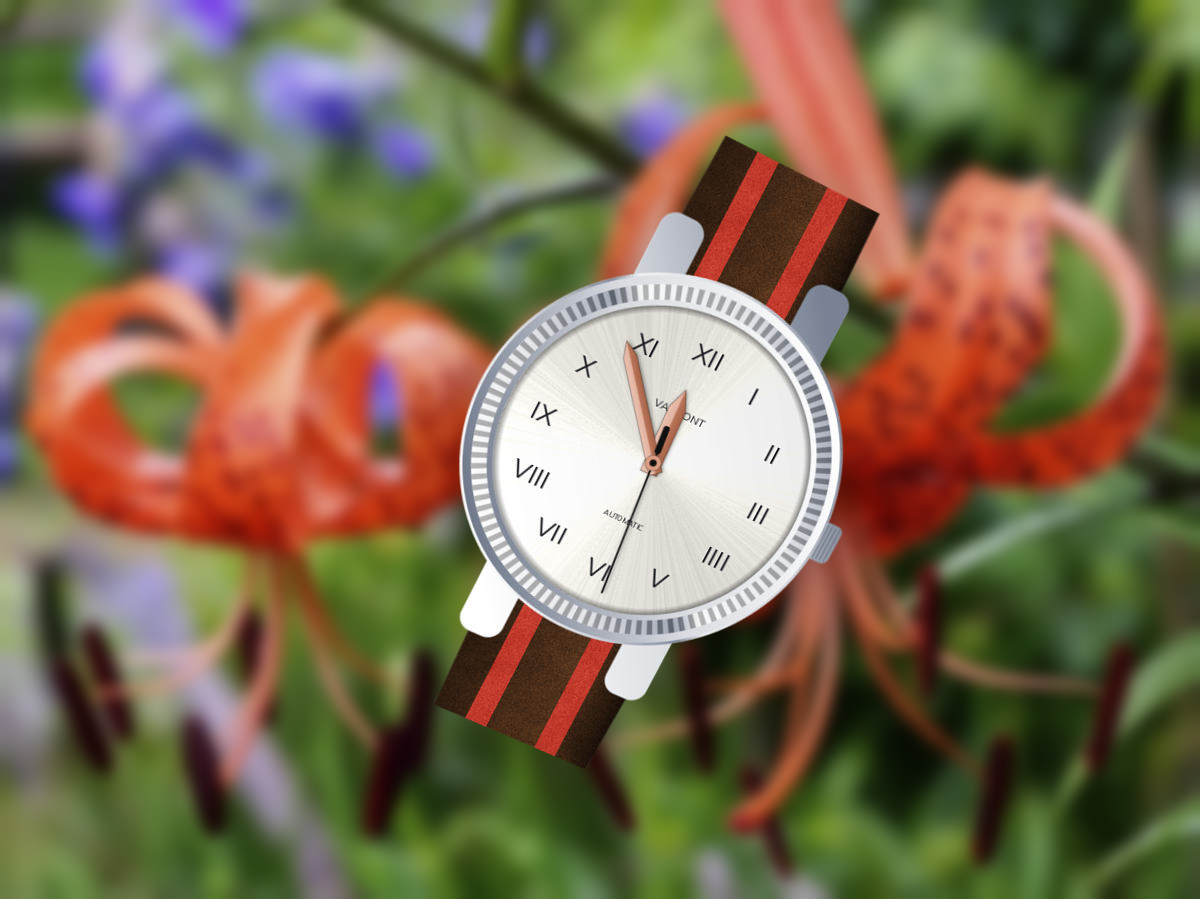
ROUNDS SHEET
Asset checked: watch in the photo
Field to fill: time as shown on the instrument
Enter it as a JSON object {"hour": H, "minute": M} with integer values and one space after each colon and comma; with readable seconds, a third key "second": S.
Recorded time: {"hour": 11, "minute": 53, "second": 29}
